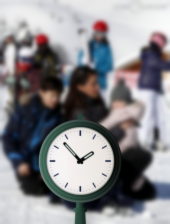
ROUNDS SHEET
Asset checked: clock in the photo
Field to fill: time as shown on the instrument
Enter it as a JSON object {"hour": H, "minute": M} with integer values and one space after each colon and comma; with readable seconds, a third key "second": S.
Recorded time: {"hour": 1, "minute": 53}
